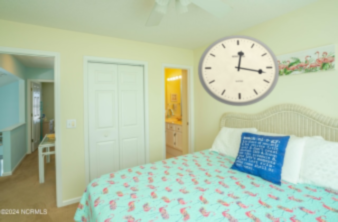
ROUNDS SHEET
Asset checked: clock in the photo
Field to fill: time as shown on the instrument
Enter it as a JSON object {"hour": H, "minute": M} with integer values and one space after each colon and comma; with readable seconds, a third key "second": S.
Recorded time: {"hour": 12, "minute": 17}
